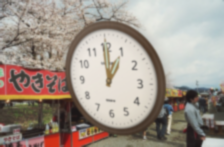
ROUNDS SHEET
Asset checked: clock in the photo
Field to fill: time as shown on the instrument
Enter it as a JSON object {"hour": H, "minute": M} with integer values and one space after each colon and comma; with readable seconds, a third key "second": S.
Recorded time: {"hour": 1, "minute": 0}
